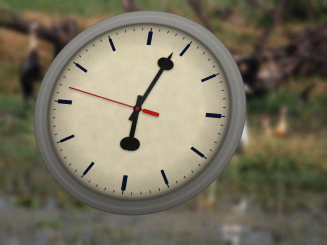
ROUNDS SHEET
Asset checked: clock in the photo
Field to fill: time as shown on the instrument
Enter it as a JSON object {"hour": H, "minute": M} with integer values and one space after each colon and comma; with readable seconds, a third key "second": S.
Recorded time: {"hour": 6, "minute": 3, "second": 47}
